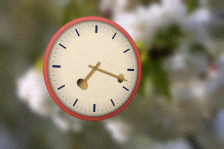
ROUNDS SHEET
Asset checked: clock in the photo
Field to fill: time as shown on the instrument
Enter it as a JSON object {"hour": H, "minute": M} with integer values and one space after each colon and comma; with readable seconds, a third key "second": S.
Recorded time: {"hour": 7, "minute": 18}
